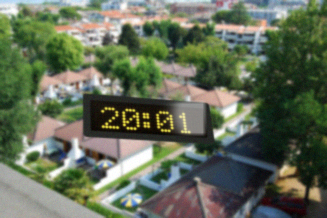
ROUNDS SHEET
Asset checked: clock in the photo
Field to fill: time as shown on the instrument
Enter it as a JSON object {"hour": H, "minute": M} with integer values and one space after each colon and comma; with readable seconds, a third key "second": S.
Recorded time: {"hour": 20, "minute": 1}
